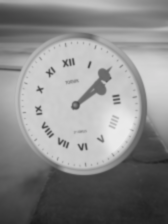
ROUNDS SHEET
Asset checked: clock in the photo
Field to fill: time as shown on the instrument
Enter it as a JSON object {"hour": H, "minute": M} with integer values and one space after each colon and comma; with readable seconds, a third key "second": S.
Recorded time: {"hour": 2, "minute": 9}
